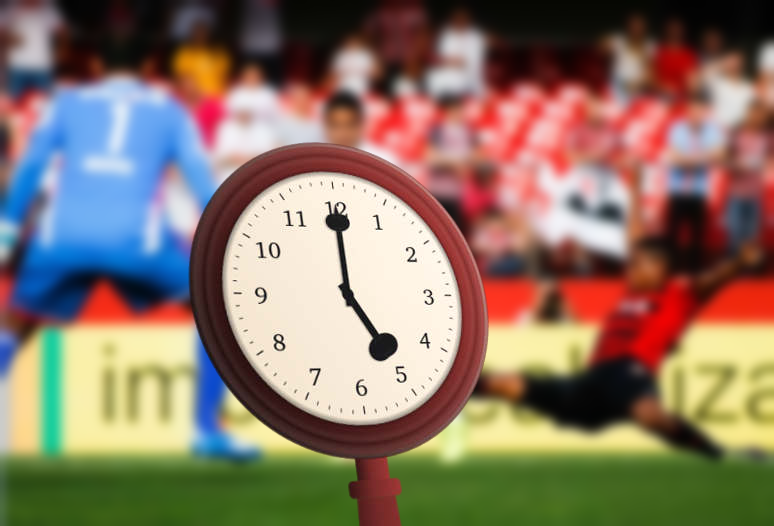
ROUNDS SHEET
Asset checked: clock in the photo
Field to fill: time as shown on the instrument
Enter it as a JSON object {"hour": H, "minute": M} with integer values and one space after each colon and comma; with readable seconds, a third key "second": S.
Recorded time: {"hour": 5, "minute": 0}
